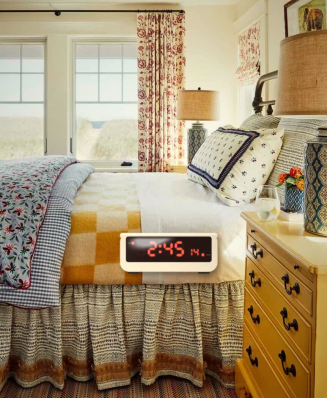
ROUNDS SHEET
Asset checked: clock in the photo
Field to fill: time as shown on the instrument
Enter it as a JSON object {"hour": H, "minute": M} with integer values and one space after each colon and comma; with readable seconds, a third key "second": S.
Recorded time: {"hour": 2, "minute": 45, "second": 14}
